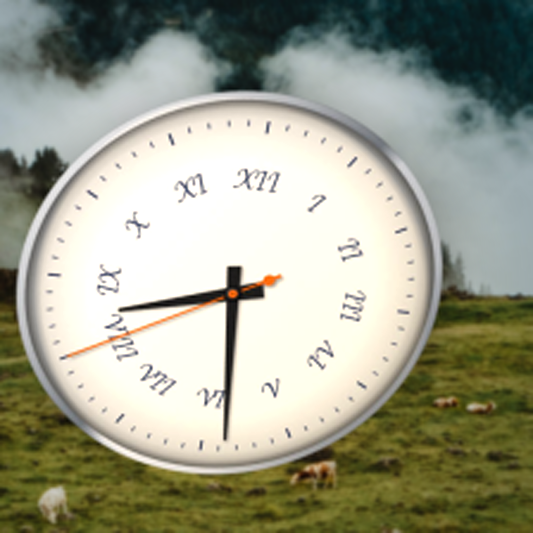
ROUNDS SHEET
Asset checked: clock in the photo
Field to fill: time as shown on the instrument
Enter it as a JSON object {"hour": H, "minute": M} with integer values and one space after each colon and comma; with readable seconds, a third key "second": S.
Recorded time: {"hour": 8, "minute": 28, "second": 40}
